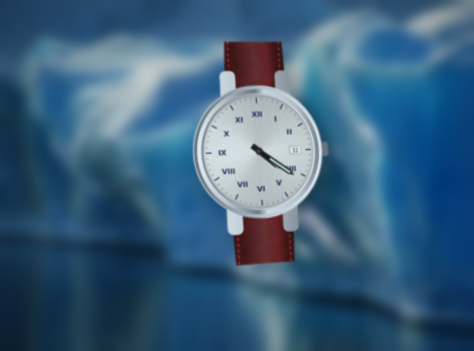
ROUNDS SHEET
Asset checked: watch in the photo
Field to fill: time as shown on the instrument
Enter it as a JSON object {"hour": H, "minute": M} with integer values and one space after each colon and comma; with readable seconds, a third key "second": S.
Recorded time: {"hour": 4, "minute": 21}
